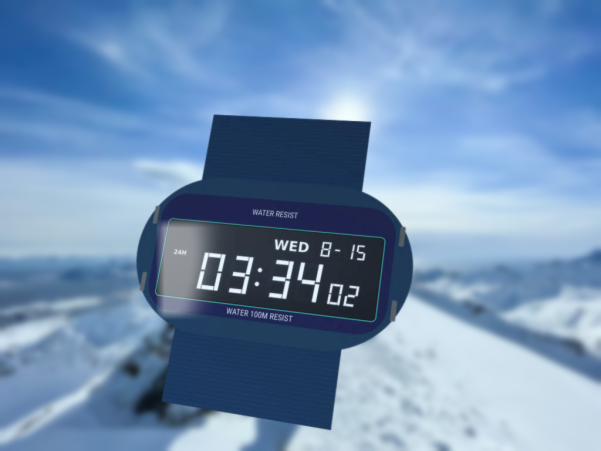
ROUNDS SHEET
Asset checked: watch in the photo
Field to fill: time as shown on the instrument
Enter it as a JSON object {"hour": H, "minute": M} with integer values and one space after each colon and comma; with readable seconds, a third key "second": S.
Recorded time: {"hour": 3, "minute": 34, "second": 2}
